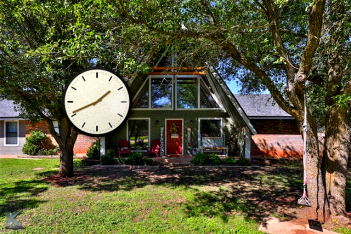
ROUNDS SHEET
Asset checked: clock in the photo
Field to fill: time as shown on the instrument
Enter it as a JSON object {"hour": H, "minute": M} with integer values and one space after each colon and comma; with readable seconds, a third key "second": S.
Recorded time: {"hour": 1, "minute": 41}
